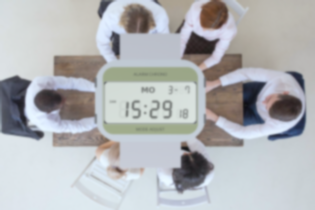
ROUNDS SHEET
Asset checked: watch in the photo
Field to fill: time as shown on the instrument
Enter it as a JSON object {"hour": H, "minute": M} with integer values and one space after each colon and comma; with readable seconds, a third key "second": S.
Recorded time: {"hour": 15, "minute": 29}
